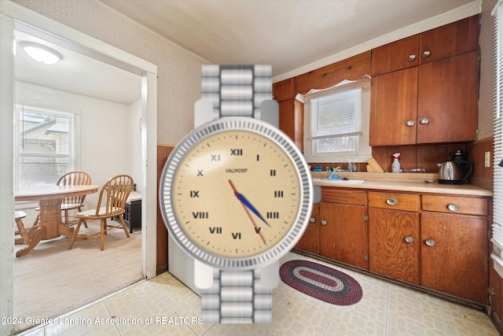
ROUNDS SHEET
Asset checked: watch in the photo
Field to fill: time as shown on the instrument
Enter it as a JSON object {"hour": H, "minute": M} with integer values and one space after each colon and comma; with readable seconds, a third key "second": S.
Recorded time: {"hour": 4, "minute": 22, "second": 25}
